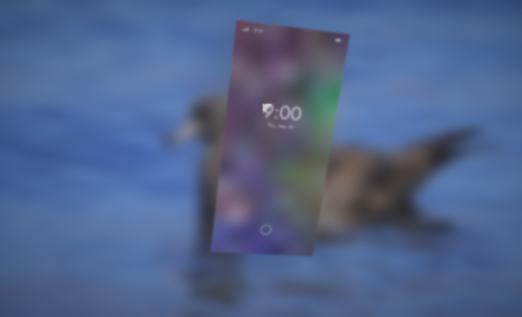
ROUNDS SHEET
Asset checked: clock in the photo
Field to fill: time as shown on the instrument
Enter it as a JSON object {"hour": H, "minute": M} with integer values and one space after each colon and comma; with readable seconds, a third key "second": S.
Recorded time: {"hour": 9, "minute": 0}
